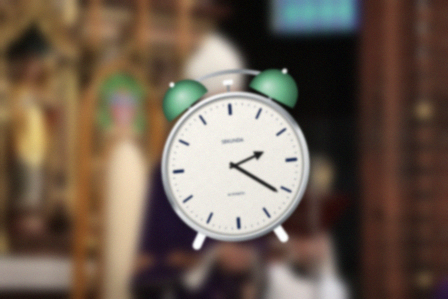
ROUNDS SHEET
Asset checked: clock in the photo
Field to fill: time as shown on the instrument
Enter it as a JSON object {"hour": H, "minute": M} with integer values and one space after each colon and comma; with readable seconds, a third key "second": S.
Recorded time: {"hour": 2, "minute": 21}
